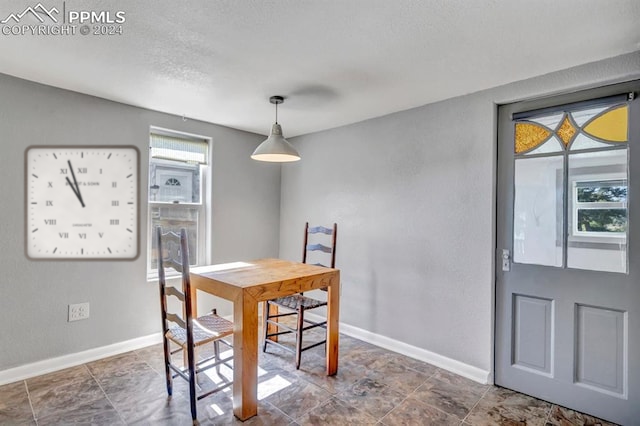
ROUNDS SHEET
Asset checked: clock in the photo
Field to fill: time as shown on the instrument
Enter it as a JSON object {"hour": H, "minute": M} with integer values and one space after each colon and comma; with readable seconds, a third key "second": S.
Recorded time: {"hour": 10, "minute": 57}
